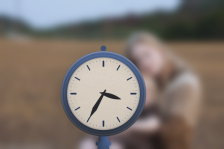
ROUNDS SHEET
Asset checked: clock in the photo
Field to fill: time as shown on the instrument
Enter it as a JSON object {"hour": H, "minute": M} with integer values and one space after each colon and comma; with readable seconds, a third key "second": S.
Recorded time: {"hour": 3, "minute": 35}
